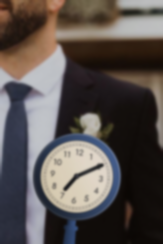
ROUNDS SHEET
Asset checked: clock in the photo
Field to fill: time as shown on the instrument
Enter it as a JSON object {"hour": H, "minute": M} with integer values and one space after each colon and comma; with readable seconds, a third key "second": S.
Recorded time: {"hour": 7, "minute": 10}
